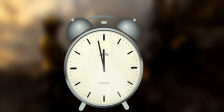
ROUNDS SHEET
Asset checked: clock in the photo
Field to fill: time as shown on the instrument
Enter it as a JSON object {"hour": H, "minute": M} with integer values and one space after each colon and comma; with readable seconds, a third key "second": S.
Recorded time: {"hour": 11, "minute": 58}
